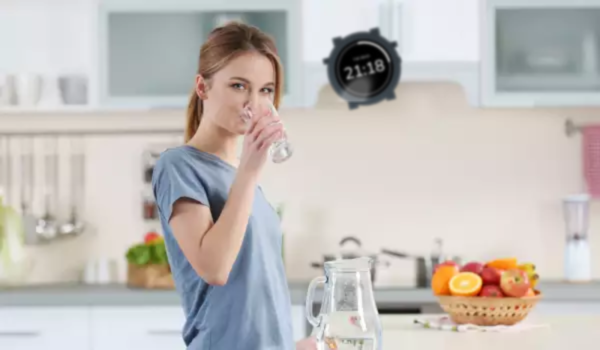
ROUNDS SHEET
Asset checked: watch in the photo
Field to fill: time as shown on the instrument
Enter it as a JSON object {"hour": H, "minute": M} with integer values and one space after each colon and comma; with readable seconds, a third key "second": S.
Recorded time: {"hour": 21, "minute": 18}
